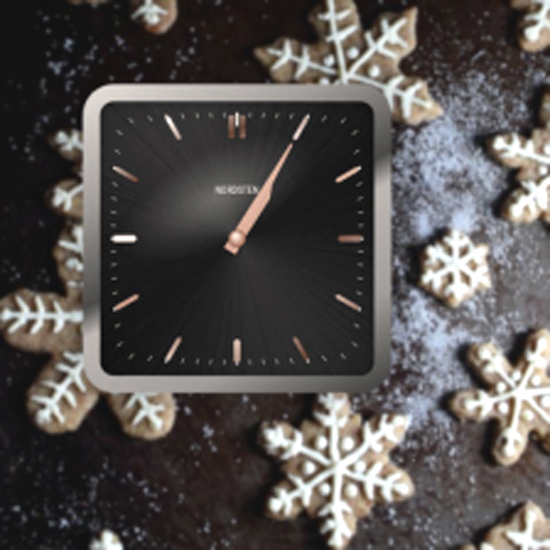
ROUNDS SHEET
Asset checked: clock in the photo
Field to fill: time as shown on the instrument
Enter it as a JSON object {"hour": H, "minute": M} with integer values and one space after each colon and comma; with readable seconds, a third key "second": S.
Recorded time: {"hour": 1, "minute": 5}
